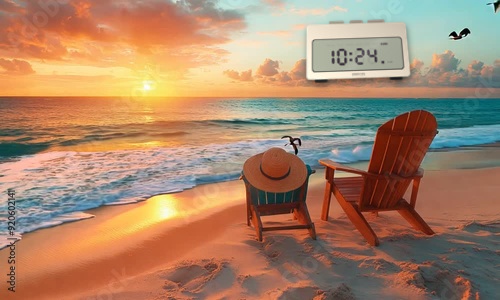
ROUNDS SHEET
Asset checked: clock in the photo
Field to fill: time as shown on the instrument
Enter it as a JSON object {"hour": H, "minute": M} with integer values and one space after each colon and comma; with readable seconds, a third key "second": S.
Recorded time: {"hour": 10, "minute": 24}
